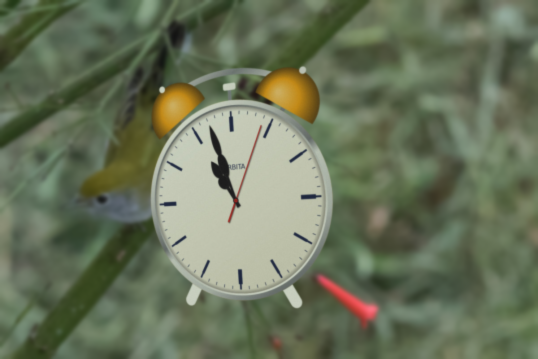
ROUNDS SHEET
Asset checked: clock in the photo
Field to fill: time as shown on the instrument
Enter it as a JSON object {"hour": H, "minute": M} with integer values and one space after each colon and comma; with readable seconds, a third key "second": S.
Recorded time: {"hour": 10, "minute": 57, "second": 4}
